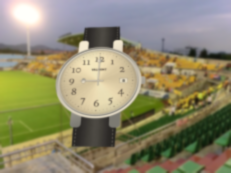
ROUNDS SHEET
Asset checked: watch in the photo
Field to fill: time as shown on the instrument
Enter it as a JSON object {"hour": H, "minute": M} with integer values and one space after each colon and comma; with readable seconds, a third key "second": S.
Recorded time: {"hour": 9, "minute": 0}
